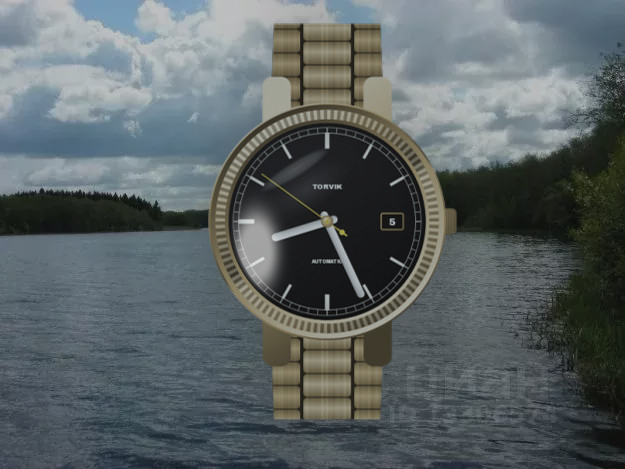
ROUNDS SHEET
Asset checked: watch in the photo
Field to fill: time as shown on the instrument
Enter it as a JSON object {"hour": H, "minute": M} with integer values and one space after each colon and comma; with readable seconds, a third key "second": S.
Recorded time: {"hour": 8, "minute": 25, "second": 51}
